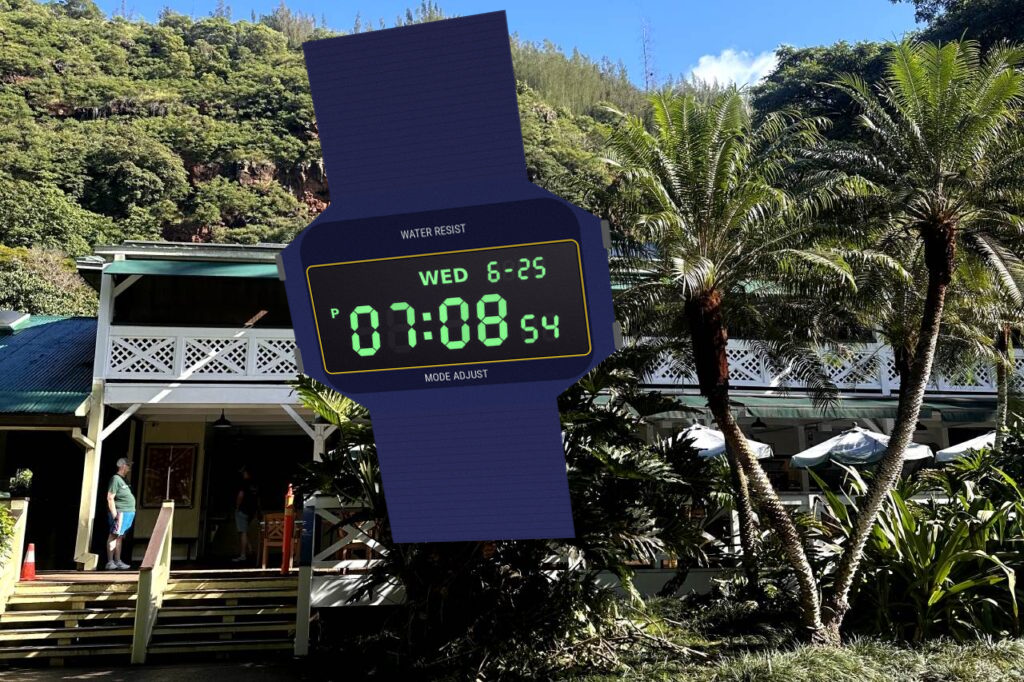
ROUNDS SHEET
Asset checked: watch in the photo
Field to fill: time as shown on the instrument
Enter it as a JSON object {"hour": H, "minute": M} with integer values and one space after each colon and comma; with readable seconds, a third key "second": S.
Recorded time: {"hour": 7, "minute": 8, "second": 54}
